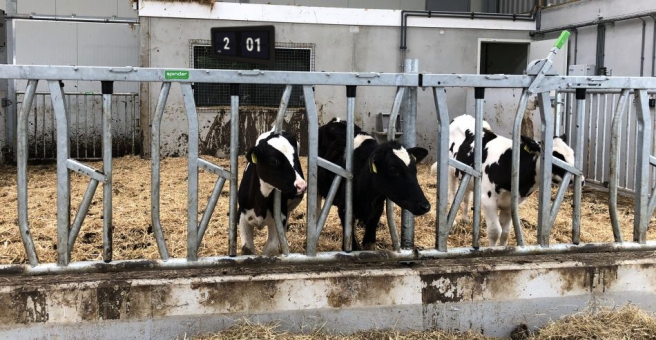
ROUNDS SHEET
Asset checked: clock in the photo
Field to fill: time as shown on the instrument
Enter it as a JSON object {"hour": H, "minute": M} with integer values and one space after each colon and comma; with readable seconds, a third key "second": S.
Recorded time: {"hour": 2, "minute": 1}
